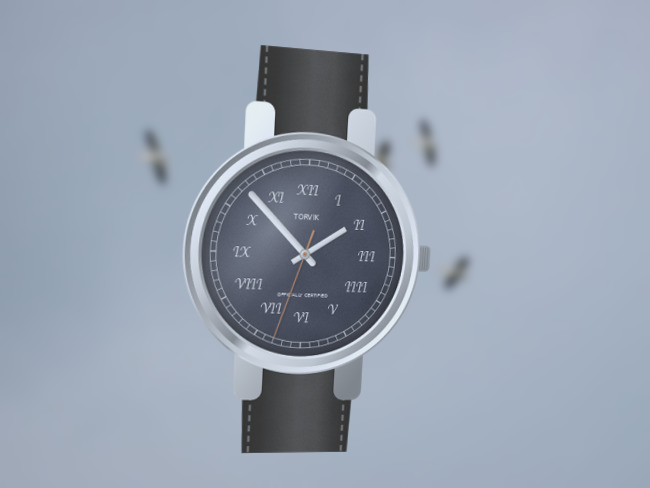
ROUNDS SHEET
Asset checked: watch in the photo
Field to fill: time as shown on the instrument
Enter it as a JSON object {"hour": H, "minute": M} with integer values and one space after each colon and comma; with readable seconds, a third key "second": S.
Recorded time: {"hour": 1, "minute": 52, "second": 33}
